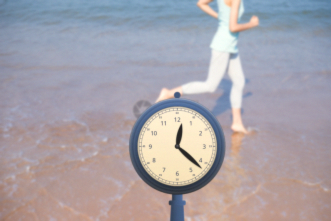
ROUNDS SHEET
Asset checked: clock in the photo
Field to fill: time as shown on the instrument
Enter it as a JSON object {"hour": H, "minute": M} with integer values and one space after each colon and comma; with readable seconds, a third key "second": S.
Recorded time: {"hour": 12, "minute": 22}
